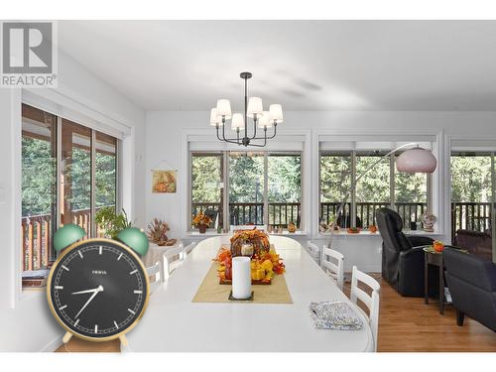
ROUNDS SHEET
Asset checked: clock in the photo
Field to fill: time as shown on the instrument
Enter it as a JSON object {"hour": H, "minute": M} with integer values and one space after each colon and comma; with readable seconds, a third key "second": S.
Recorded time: {"hour": 8, "minute": 36}
